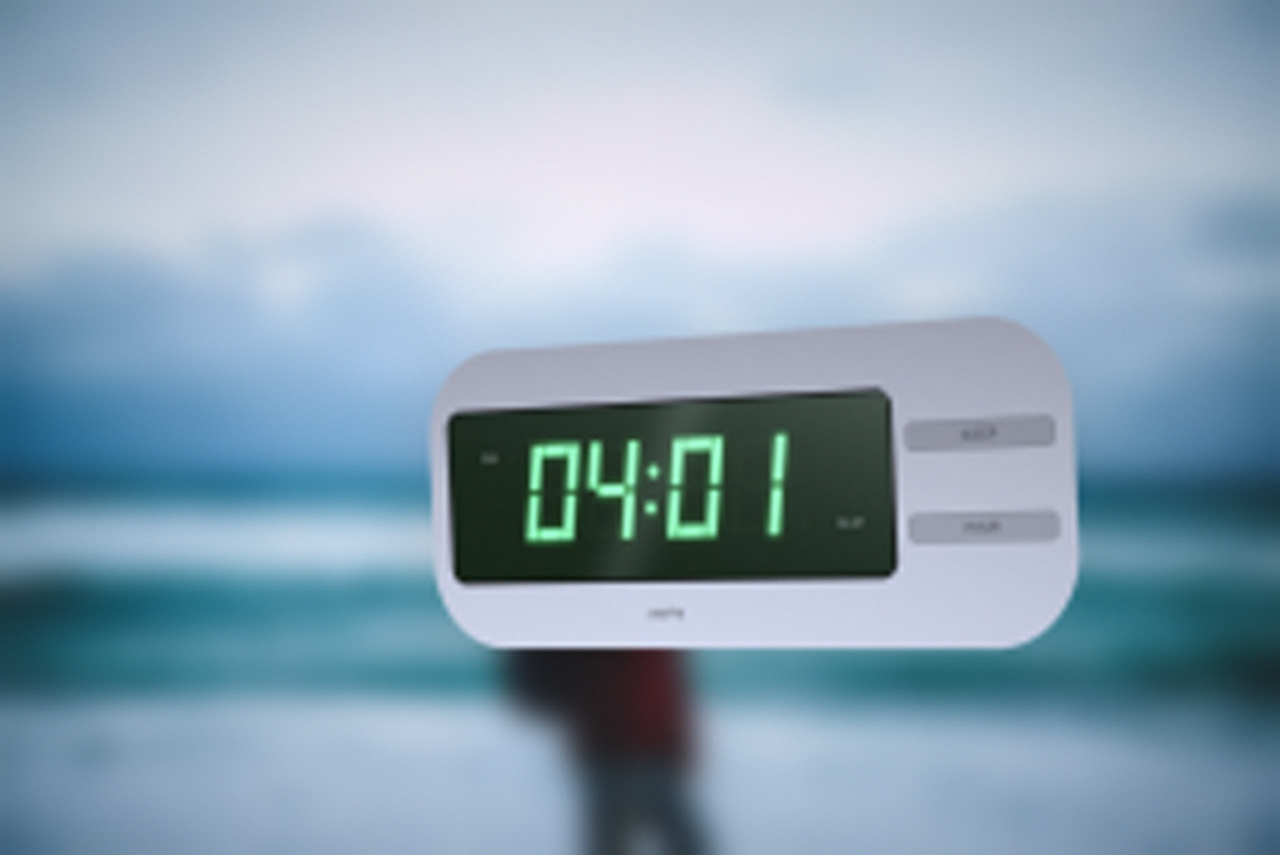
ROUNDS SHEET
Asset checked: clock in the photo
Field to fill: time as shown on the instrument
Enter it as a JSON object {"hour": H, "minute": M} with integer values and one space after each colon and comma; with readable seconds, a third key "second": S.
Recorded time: {"hour": 4, "minute": 1}
